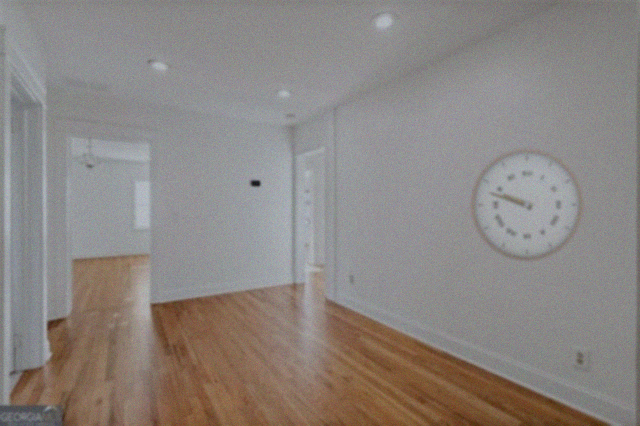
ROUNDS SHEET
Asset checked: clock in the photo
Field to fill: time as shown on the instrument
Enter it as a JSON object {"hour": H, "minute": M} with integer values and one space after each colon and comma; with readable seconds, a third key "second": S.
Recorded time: {"hour": 9, "minute": 48}
